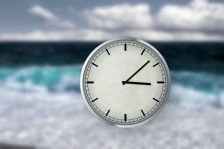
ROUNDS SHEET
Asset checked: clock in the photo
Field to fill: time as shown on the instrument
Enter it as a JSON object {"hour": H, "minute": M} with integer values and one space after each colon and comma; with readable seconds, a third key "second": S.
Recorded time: {"hour": 3, "minute": 8}
